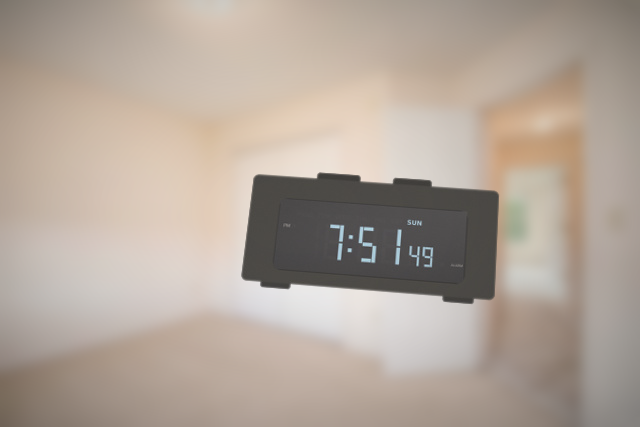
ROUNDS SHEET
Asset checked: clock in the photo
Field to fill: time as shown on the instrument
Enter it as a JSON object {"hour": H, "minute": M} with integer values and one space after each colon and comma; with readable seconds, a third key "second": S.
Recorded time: {"hour": 7, "minute": 51, "second": 49}
